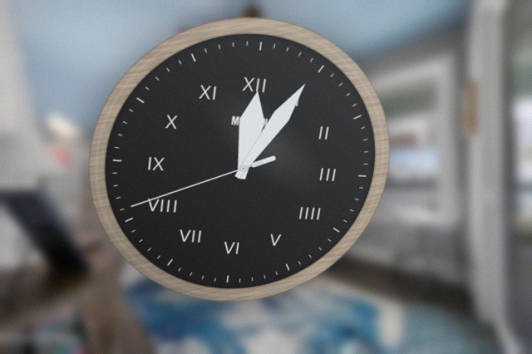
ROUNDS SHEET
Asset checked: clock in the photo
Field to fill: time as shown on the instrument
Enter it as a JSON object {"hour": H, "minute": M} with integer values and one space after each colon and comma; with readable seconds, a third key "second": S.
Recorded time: {"hour": 12, "minute": 4, "second": 41}
